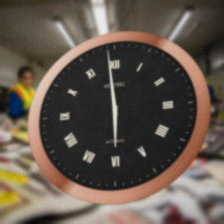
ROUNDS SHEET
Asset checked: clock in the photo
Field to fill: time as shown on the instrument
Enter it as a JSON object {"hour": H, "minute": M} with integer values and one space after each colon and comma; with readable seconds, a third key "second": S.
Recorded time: {"hour": 5, "minute": 59}
